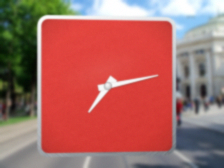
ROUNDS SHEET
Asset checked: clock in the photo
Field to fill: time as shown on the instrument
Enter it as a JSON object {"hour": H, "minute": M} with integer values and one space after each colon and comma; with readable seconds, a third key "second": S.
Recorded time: {"hour": 7, "minute": 13}
